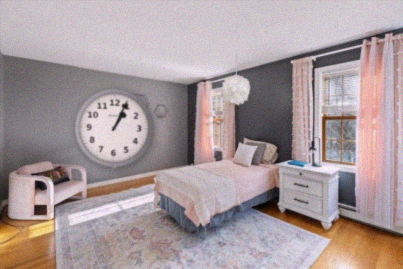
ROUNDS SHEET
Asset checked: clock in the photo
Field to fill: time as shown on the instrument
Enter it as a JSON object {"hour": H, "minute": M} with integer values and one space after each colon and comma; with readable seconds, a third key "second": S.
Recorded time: {"hour": 1, "minute": 4}
